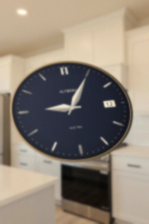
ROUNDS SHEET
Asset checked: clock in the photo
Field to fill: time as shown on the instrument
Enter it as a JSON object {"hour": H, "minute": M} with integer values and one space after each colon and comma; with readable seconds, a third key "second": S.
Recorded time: {"hour": 9, "minute": 5}
